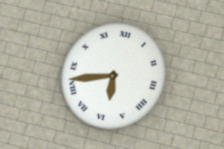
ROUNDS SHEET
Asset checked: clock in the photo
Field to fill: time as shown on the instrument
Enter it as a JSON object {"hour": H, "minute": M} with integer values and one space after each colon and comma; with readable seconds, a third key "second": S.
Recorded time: {"hour": 5, "minute": 42}
